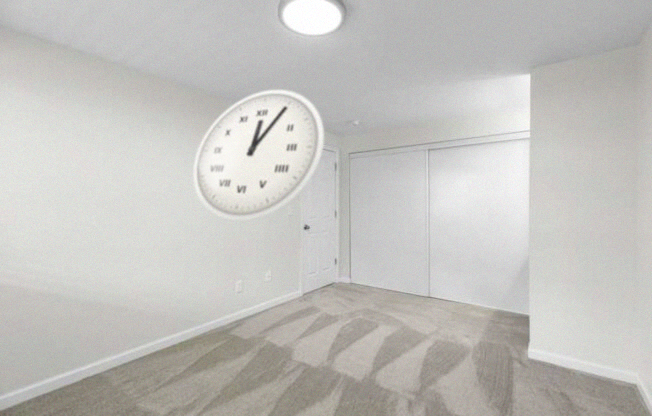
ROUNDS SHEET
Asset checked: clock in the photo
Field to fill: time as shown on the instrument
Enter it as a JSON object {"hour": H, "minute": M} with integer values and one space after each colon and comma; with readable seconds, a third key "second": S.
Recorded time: {"hour": 12, "minute": 5}
